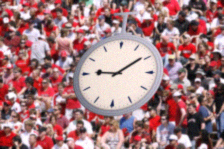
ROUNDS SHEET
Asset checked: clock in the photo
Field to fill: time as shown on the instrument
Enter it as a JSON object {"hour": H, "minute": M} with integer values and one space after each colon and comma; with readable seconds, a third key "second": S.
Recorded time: {"hour": 9, "minute": 9}
